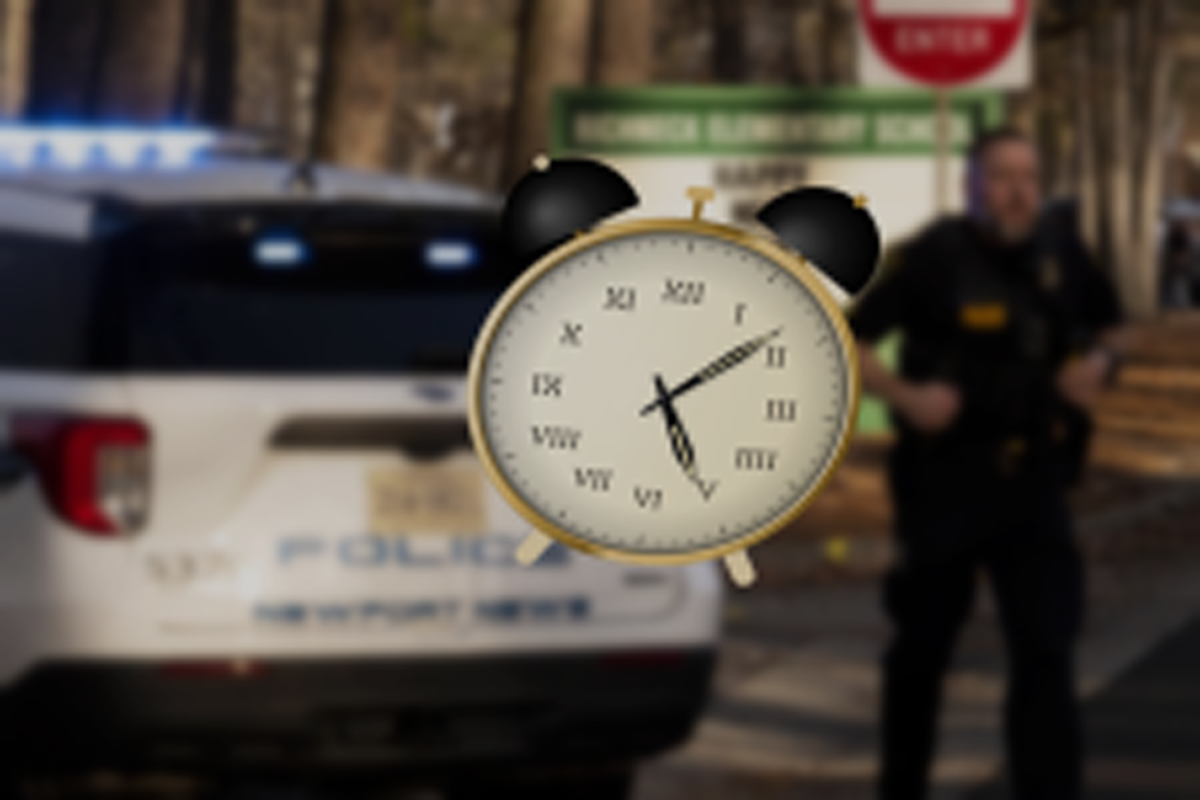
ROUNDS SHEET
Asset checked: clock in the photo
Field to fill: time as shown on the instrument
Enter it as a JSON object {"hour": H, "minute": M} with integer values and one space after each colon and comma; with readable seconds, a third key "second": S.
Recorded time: {"hour": 5, "minute": 8}
